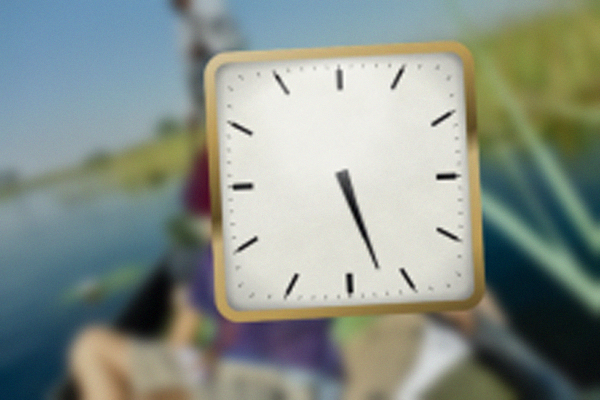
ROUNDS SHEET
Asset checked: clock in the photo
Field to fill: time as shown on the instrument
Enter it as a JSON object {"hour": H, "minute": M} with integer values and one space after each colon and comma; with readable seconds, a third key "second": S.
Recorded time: {"hour": 5, "minute": 27}
